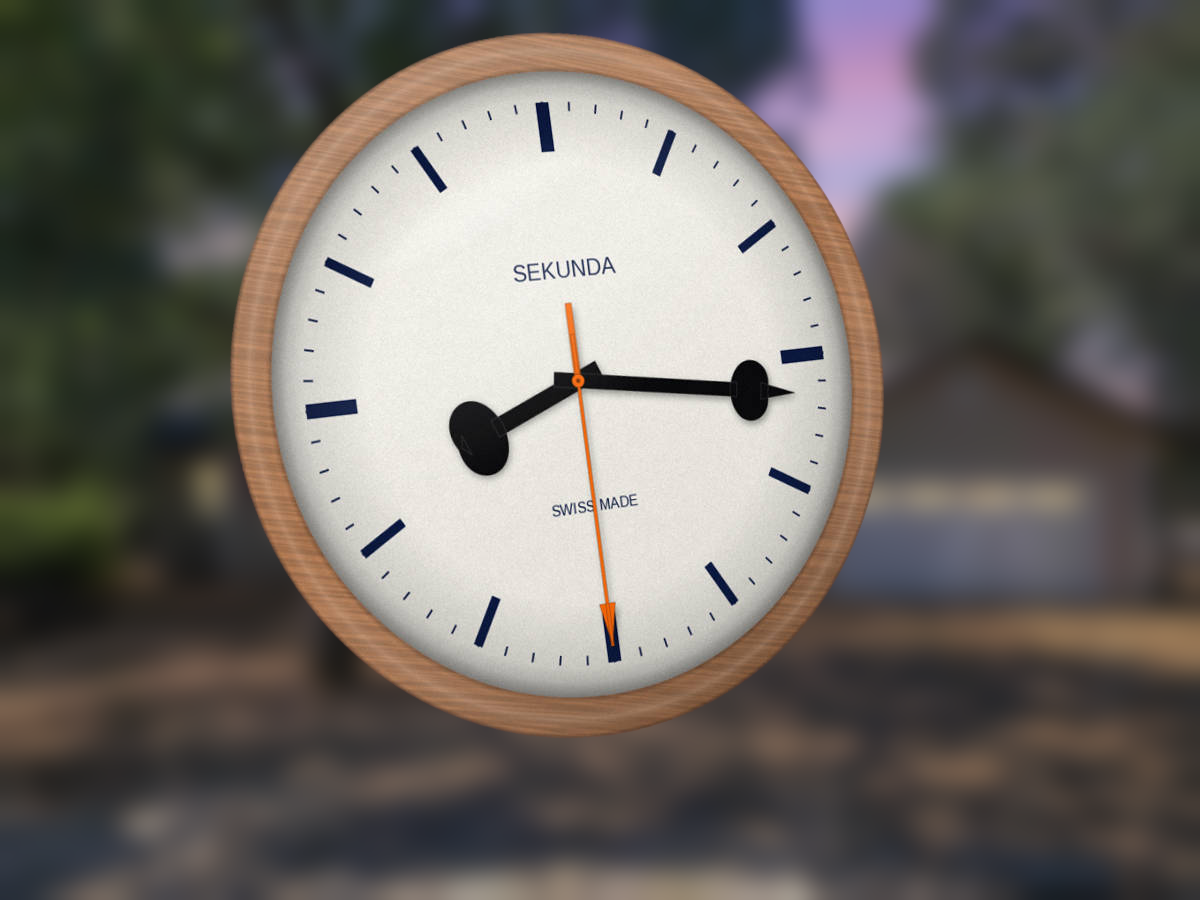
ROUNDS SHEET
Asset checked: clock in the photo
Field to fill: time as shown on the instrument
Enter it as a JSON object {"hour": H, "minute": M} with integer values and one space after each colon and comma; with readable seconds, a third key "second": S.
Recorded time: {"hour": 8, "minute": 16, "second": 30}
